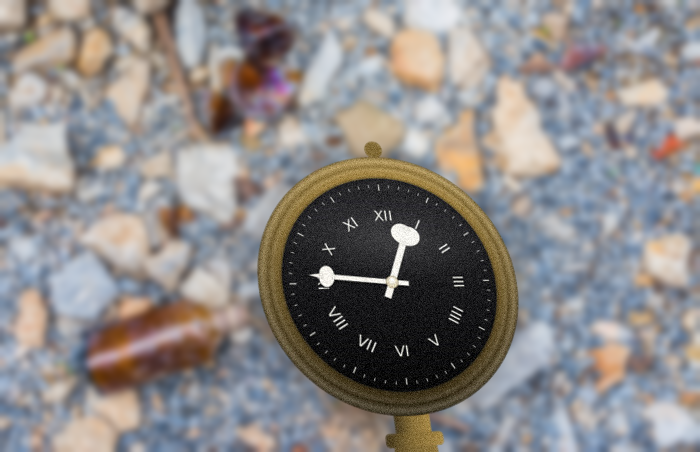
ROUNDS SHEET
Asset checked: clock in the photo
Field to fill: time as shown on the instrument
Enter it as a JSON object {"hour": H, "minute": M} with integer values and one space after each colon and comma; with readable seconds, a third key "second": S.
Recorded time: {"hour": 12, "minute": 46}
